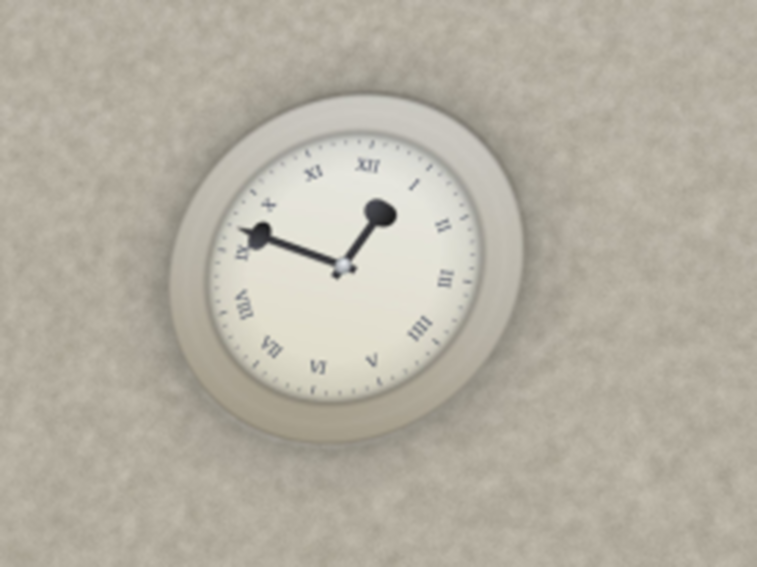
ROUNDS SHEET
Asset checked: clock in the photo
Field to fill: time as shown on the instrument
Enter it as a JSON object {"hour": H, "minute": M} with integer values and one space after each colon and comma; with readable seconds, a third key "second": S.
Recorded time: {"hour": 12, "minute": 47}
